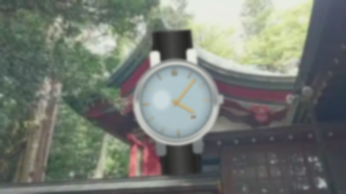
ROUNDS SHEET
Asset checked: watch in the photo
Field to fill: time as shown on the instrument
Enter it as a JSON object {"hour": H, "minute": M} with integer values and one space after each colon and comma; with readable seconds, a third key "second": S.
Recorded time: {"hour": 4, "minute": 7}
